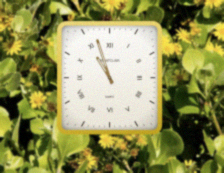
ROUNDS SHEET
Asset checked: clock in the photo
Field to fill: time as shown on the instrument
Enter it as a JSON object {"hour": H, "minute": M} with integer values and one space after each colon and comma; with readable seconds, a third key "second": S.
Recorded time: {"hour": 10, "minute": 57}
